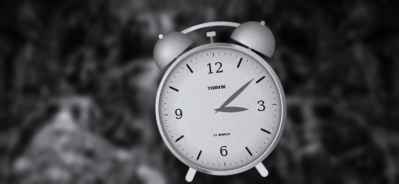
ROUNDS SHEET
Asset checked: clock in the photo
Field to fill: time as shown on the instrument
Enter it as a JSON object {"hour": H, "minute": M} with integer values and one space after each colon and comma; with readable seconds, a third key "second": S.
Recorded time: {"hour": 3, "minute": 9}
